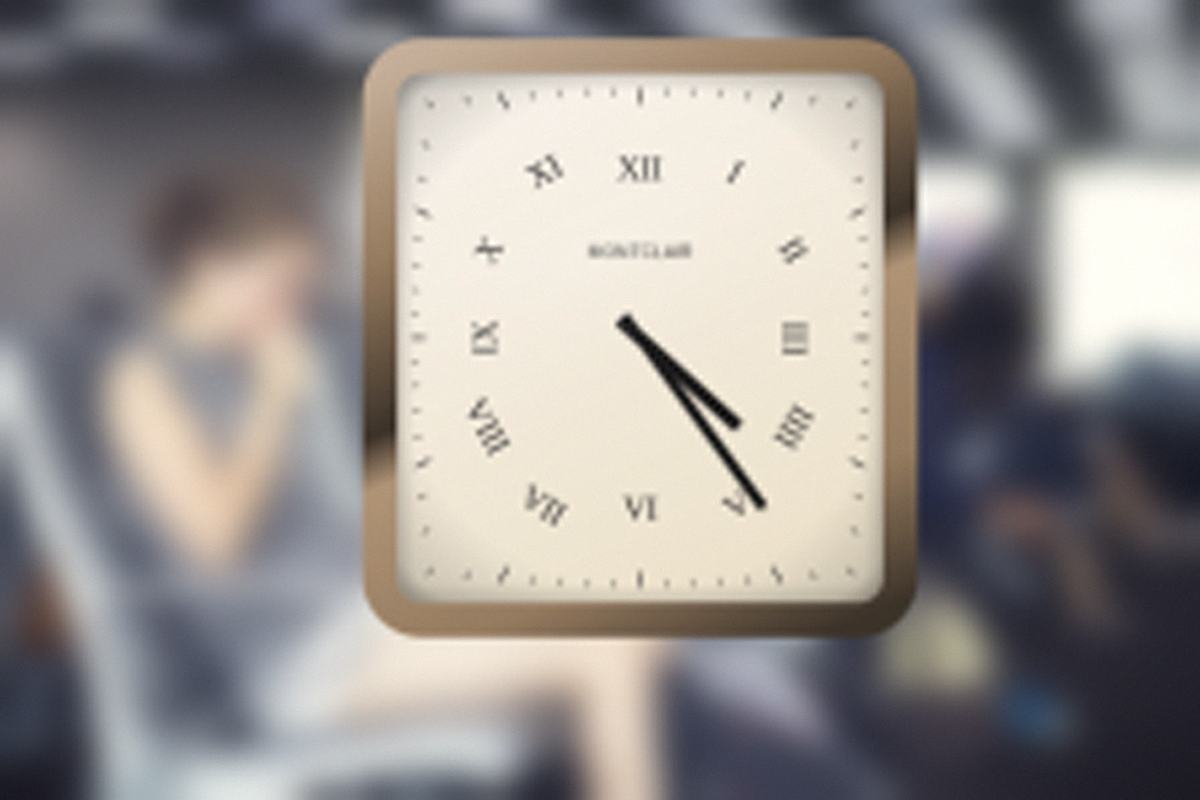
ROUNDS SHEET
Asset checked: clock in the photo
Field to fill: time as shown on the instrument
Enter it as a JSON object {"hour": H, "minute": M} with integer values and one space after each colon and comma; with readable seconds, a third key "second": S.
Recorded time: {"hour": 4, "minute": 24}
